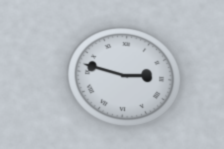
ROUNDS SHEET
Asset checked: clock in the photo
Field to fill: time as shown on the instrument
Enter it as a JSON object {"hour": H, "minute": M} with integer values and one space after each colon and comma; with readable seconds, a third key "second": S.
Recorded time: {"hour": 2, "minute": 47}
